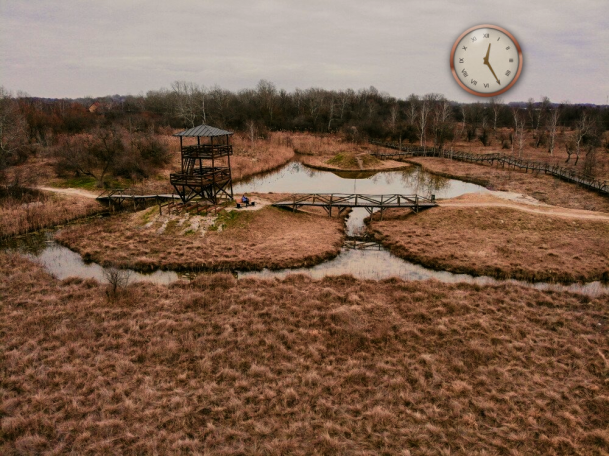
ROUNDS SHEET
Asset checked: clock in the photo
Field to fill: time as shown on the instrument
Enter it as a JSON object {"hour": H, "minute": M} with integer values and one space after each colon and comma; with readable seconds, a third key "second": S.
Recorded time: {"hour": 12, "minute": 25}
